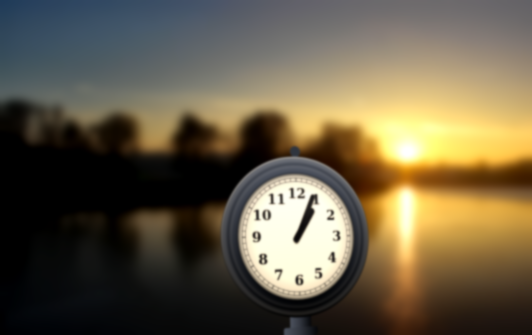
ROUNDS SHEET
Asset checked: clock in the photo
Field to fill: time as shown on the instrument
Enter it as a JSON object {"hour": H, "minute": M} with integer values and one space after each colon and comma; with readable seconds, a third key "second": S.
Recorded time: {"hour": 1, "minute": 4}
